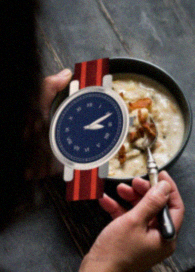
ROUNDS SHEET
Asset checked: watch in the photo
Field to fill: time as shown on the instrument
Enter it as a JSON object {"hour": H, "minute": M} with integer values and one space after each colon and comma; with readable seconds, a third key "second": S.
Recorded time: {"hour": 3, "minute": 11}
